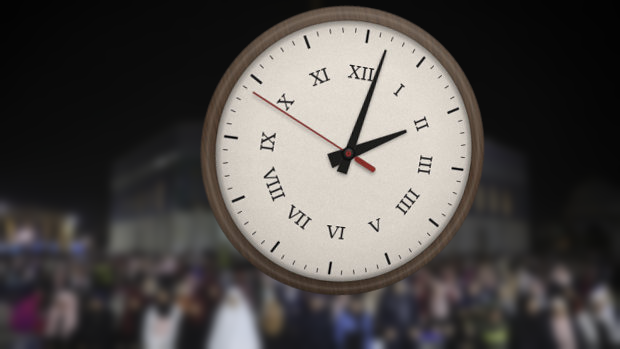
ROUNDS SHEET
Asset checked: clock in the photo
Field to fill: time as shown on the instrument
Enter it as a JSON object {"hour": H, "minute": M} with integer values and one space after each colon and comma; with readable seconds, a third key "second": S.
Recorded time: {"hour": 2, "minute": 1, "second": 49}
